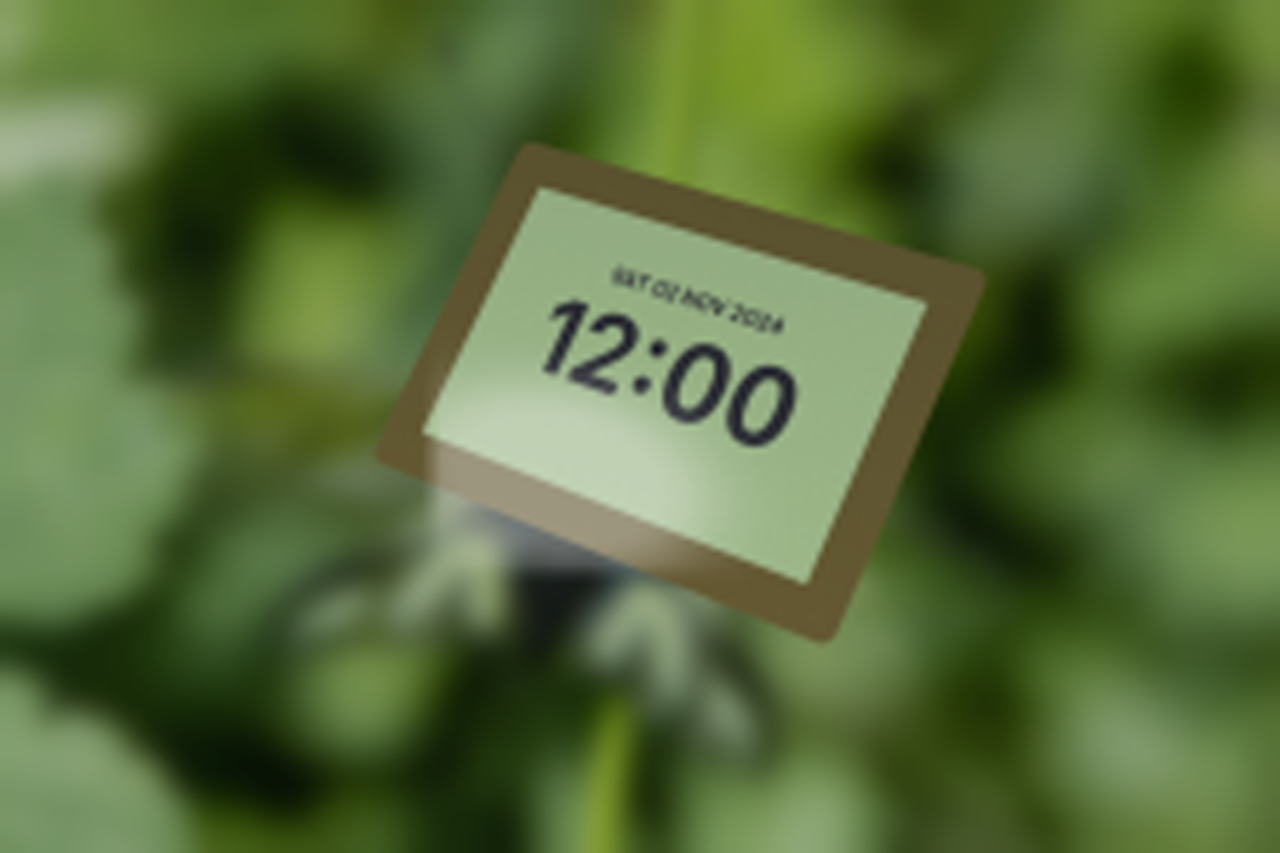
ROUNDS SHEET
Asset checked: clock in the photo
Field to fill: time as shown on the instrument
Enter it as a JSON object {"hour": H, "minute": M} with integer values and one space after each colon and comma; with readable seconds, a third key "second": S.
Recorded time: {"hour": 12, "minute": 0}
